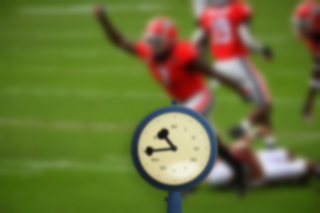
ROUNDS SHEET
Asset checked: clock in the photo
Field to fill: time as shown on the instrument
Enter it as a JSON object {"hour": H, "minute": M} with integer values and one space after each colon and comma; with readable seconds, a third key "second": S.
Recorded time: {"hour": 10, "minute": 44}
